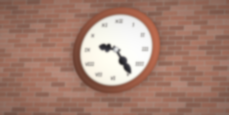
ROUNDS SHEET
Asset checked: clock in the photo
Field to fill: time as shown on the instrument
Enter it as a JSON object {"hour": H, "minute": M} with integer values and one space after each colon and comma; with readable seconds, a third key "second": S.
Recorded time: {"hour": 9, "minute": 24}
